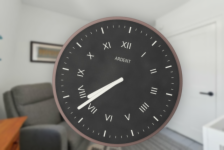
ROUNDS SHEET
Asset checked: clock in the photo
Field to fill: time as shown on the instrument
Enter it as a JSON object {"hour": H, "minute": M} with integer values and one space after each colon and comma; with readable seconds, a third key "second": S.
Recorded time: {"hour": 7, "minute": 37}
